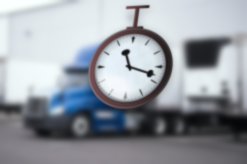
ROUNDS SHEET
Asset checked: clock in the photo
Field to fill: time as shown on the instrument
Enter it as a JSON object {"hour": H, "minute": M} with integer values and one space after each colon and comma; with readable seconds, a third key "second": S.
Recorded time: {"hour": 11, "minute": 18}
